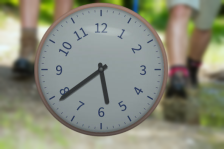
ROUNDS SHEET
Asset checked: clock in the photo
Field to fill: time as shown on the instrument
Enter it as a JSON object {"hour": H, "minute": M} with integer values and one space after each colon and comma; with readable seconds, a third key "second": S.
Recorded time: {"hour": 5, "minute": 39}
